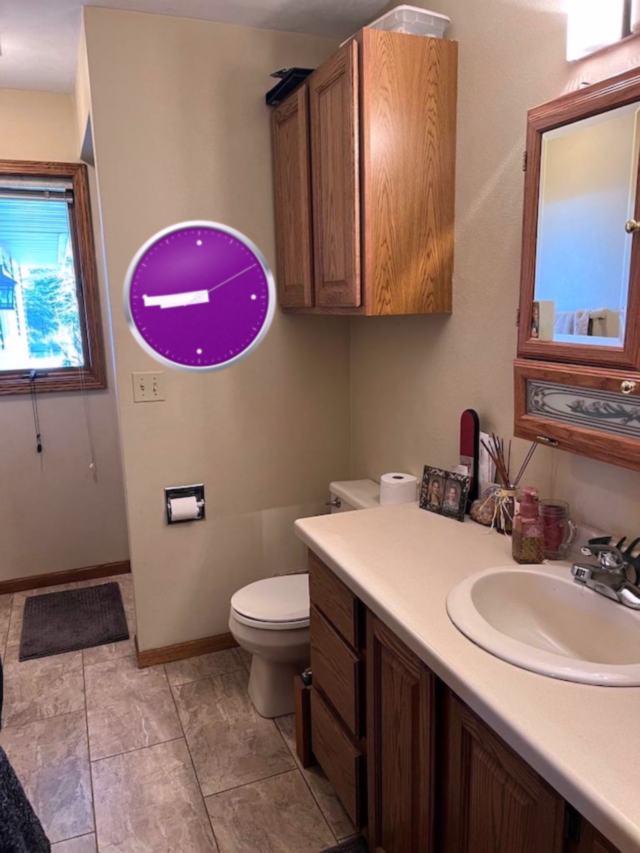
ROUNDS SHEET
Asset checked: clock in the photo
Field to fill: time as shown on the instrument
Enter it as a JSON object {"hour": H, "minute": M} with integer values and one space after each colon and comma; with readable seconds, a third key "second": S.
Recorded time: {"hour": 8, "minute": 44, "second": 10}
